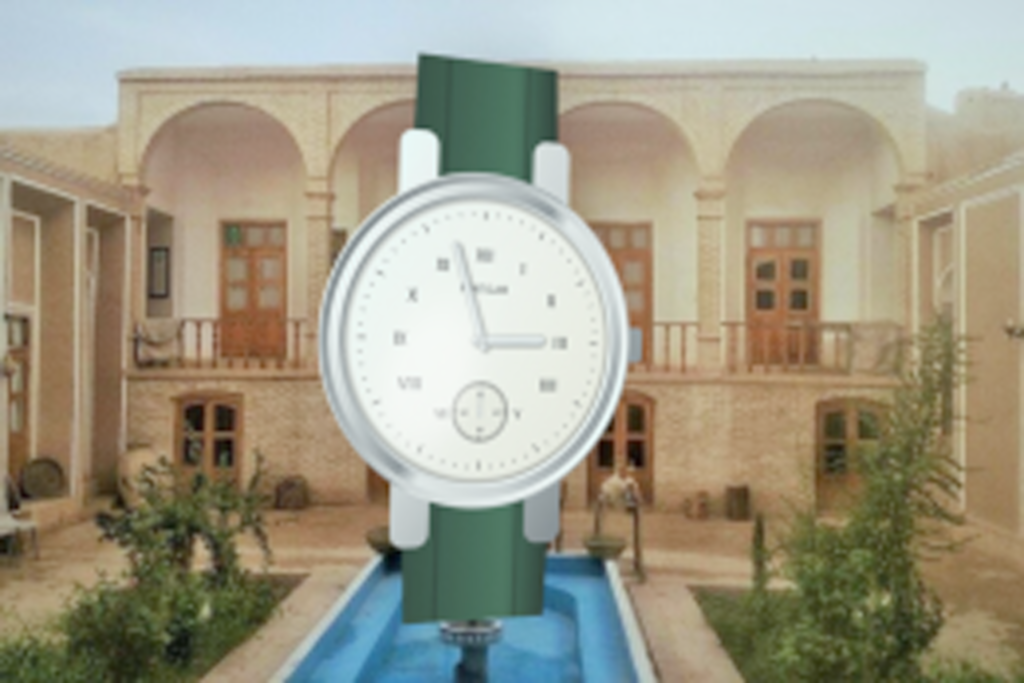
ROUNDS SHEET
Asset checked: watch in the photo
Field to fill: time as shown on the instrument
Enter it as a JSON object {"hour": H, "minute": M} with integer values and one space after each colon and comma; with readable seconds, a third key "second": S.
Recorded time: {"hour": 2, "minute": 57}
